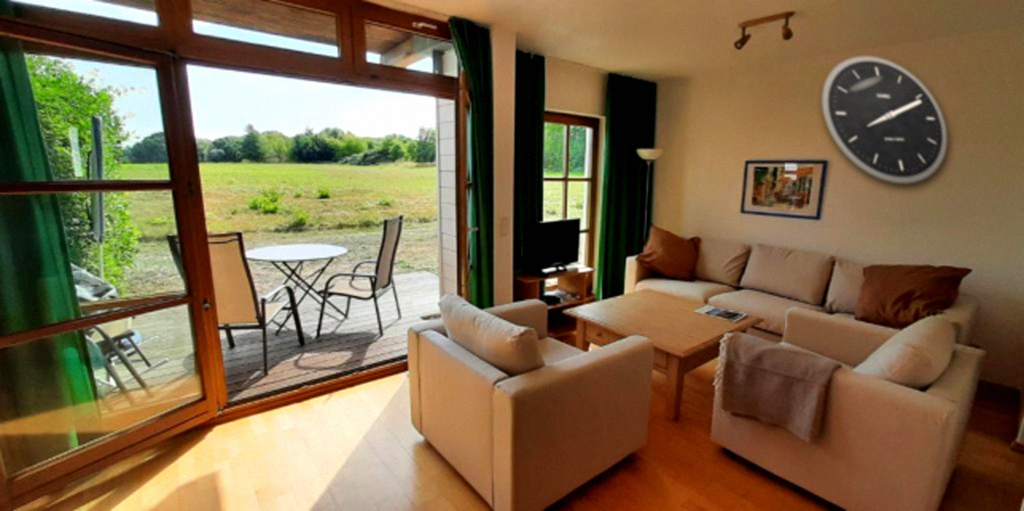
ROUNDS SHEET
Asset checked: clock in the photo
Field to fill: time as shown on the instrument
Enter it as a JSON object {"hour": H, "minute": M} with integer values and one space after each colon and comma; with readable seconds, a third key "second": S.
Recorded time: {"hour": 8, "minute": 11}
